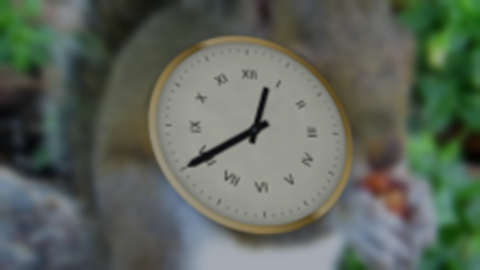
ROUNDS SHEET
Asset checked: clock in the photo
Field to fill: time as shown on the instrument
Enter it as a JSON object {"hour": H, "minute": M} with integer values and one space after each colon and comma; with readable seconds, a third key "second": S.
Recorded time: {"hour": 12, "minute": 40}
